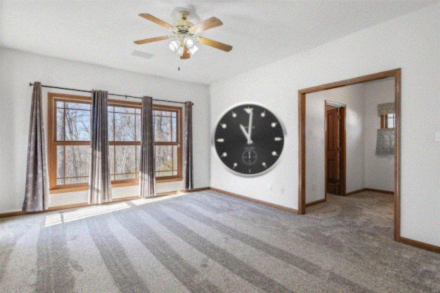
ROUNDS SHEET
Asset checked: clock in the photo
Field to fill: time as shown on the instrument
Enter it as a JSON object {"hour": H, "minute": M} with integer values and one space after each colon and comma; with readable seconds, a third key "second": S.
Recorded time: {"hour": 11, "minute": 1}
